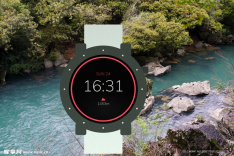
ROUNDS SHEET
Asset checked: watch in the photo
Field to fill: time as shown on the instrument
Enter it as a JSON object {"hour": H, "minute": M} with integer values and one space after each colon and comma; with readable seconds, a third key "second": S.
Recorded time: {"hour": 16, "minute": 31}
